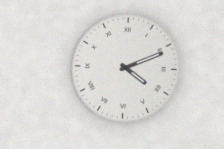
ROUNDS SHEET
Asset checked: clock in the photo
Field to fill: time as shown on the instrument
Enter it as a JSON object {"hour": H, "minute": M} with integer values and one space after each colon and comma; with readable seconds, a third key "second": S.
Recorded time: {"hour": 4, "minute": 11}
